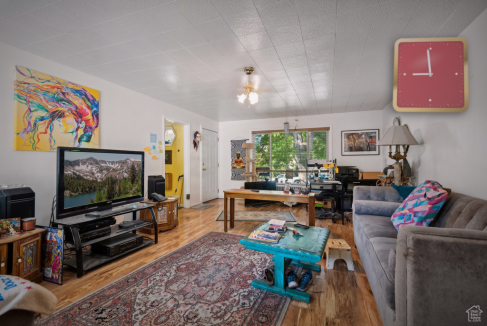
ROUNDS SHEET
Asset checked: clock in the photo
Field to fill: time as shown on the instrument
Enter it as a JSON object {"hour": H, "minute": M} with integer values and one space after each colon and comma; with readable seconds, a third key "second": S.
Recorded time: {"hour": 8, "minute": 59}
